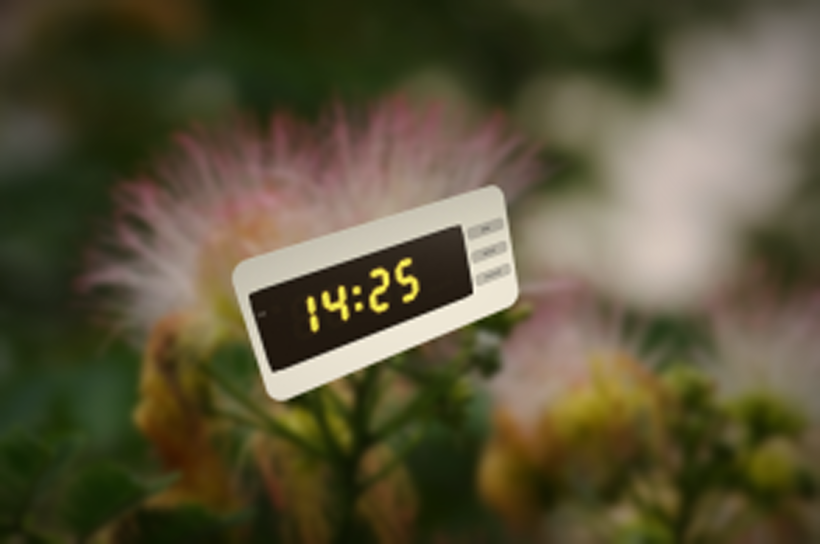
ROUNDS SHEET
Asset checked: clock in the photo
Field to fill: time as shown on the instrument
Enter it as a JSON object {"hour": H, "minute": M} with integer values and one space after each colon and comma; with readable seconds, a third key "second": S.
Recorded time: {"hour": 14, "minute": 25}
